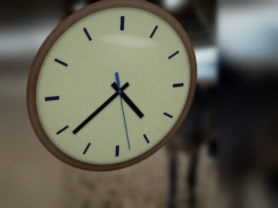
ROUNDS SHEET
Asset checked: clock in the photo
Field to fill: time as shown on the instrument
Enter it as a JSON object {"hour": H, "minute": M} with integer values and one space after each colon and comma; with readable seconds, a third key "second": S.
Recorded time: {"hour": 4, "minute": 38, "second": 28}
